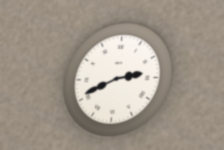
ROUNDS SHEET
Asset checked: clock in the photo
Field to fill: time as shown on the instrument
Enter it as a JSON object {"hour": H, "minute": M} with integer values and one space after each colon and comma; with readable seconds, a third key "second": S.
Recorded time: {"hour": 2, "minute": 41}
